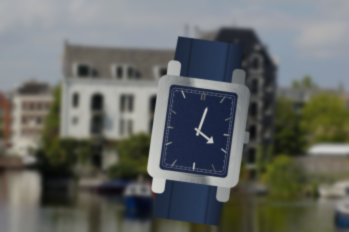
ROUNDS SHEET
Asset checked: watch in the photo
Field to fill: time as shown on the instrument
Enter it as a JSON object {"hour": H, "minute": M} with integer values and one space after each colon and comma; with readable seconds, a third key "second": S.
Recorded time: {"hour": 4, "minute": 2}
